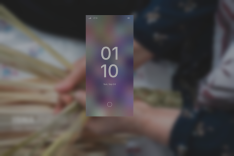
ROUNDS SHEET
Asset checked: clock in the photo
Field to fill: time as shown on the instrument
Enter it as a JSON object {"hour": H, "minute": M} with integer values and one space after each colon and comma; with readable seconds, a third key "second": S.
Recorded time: {"hour": 1, "minute": 10}
